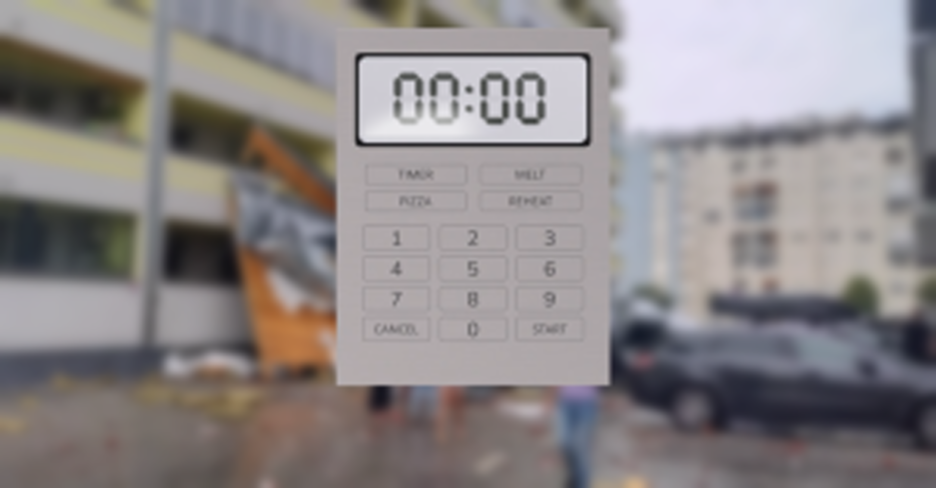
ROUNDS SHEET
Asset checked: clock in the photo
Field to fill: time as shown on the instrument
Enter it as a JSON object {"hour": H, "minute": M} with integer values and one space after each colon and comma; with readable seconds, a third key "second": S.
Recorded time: {"hour": 0, "minute": 0}
